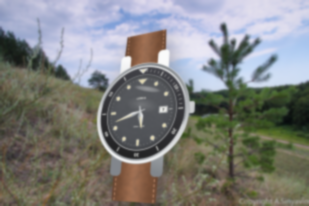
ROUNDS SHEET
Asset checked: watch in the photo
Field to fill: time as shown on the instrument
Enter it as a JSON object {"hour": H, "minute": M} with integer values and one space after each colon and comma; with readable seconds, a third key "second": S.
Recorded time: {"hour": 5, "minute": 42}
